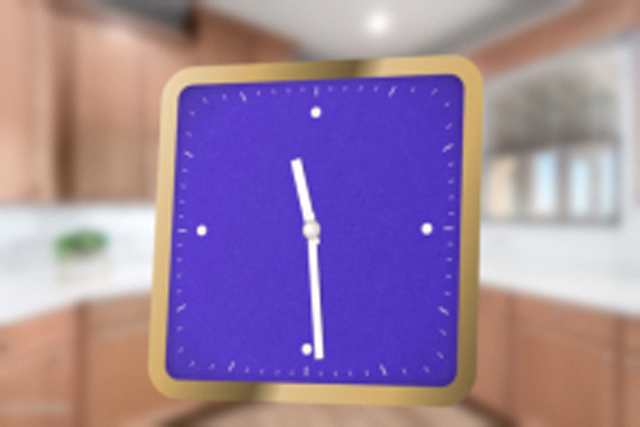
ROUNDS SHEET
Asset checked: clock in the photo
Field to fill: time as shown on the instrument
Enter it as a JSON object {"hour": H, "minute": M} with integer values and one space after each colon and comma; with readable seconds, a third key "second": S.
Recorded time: {"hour": 11, "minute": 29}
